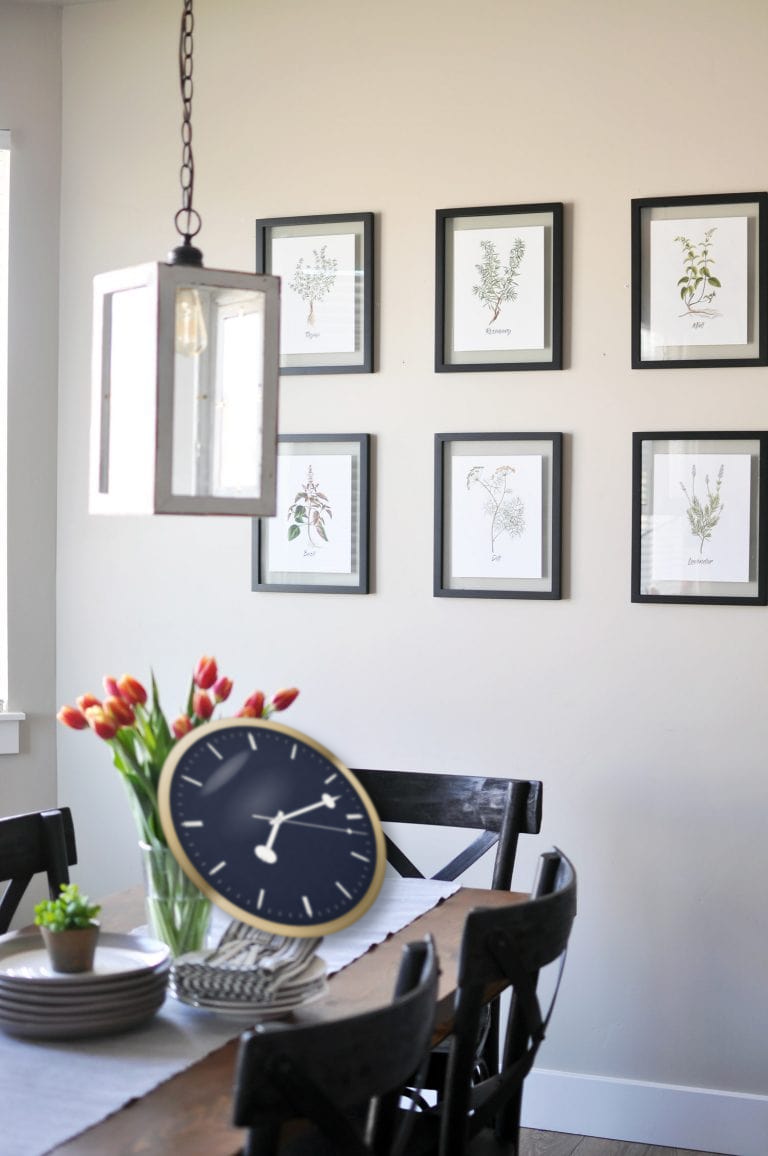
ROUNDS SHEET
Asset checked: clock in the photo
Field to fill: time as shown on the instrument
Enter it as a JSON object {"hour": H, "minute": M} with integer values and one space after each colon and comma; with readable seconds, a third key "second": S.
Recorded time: {"hour": 7, "minute": 12, "second": 17}
